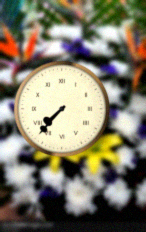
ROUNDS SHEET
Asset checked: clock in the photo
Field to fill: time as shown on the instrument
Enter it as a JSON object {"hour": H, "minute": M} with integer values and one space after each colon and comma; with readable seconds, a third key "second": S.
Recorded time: {"hour": 7, "minute": 37}
